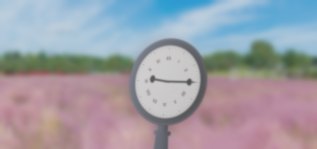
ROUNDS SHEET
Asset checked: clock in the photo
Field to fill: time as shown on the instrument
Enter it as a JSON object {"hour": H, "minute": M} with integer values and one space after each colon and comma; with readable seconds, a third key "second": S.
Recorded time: {"hour": 9, "minute": 15}
